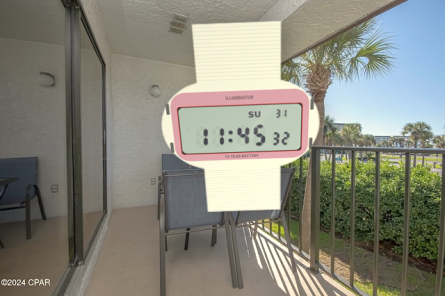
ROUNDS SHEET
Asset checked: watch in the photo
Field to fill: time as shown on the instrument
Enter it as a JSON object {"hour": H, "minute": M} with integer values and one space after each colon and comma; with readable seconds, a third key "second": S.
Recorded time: {"hour": 11, "minute": 45, "second": 32}
